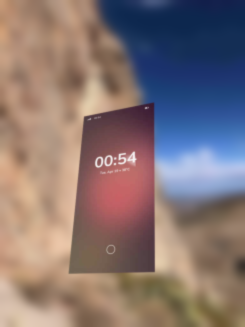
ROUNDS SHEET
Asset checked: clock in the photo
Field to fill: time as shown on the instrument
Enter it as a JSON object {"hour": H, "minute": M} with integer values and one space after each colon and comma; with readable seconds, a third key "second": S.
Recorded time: {"hour": 0, "minute": 54}
